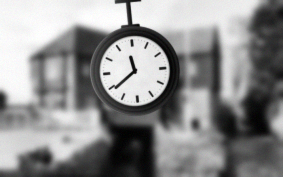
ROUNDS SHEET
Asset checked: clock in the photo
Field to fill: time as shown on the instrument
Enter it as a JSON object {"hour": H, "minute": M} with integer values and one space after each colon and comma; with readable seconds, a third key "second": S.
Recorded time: {"hour": 11, "minute": 39}
